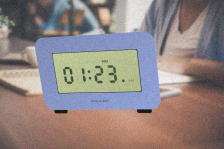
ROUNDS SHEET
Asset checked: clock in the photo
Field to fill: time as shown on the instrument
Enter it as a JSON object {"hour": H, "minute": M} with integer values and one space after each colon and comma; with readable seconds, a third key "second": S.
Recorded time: {"hour": 1, "minute": 23}
